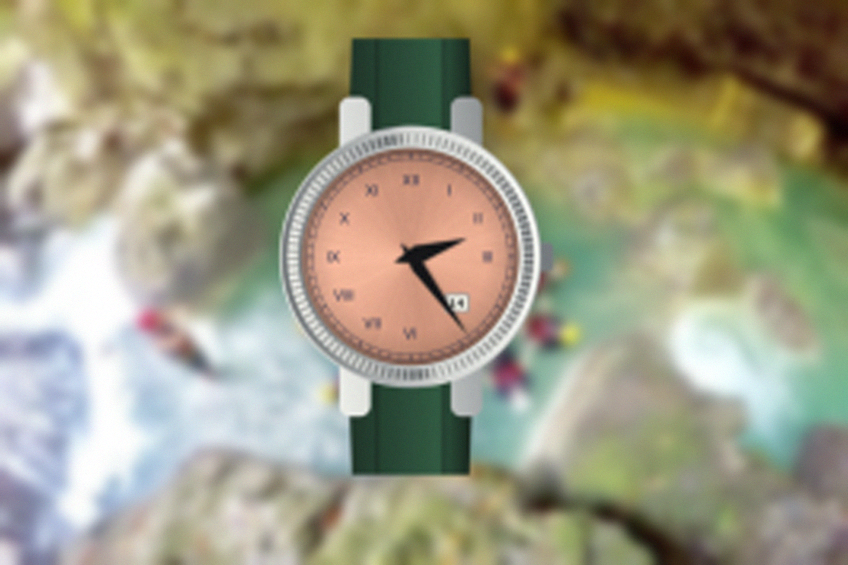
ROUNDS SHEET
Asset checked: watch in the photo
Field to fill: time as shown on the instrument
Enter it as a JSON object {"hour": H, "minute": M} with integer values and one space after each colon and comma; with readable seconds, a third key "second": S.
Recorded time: {"hour": 2, "minute": 24}
